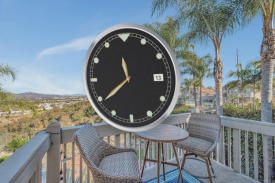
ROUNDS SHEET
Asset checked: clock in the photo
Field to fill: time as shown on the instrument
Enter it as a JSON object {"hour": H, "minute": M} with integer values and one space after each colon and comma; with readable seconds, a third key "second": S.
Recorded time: {"hour": 11, "minute": 39}
